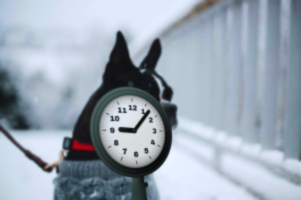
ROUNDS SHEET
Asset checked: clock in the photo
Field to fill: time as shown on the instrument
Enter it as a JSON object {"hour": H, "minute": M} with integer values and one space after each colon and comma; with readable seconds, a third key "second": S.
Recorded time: {"hour": 9, "minute": 7}
